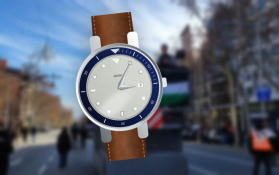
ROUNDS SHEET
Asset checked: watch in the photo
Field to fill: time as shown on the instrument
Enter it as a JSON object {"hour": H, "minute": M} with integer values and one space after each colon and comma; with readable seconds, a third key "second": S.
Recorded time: {"hour": 3, "minute": 5}
